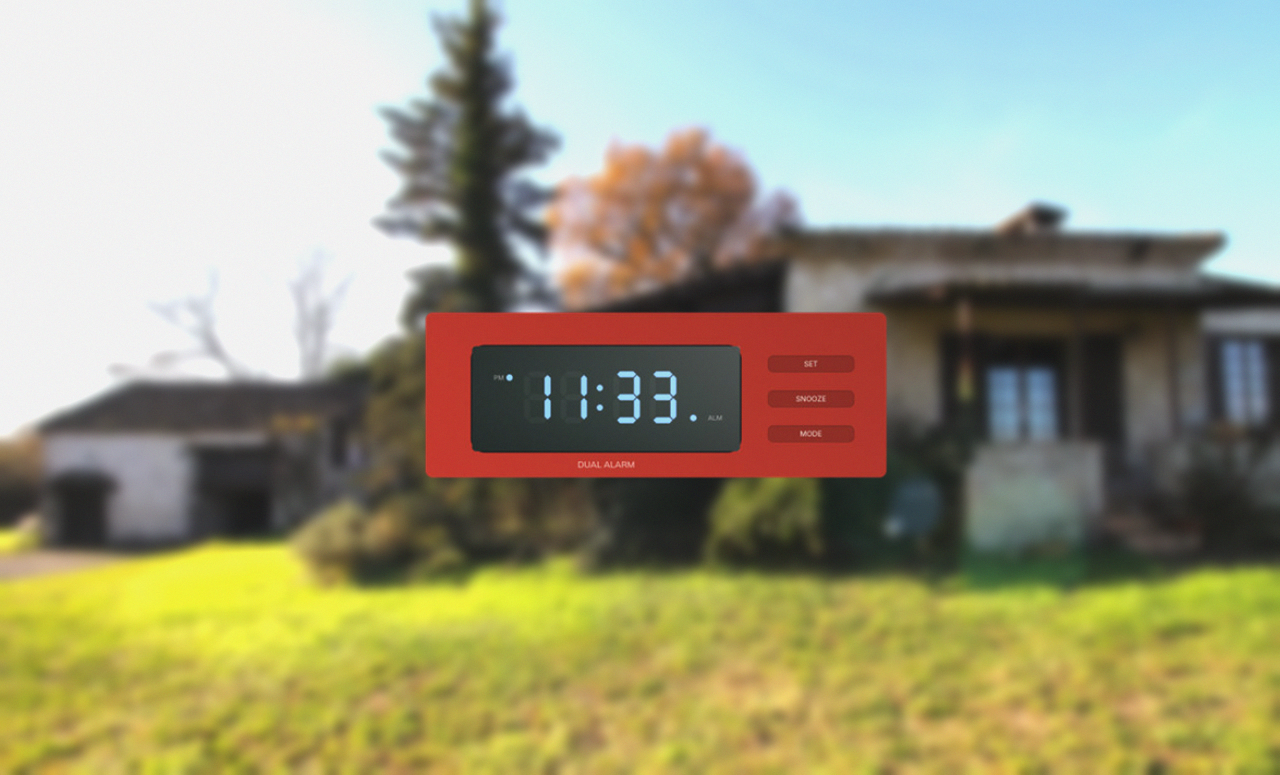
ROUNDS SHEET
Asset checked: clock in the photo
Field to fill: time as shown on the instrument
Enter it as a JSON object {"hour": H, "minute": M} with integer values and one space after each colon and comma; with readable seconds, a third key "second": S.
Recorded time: {"hour": 11, "minute": 33}
